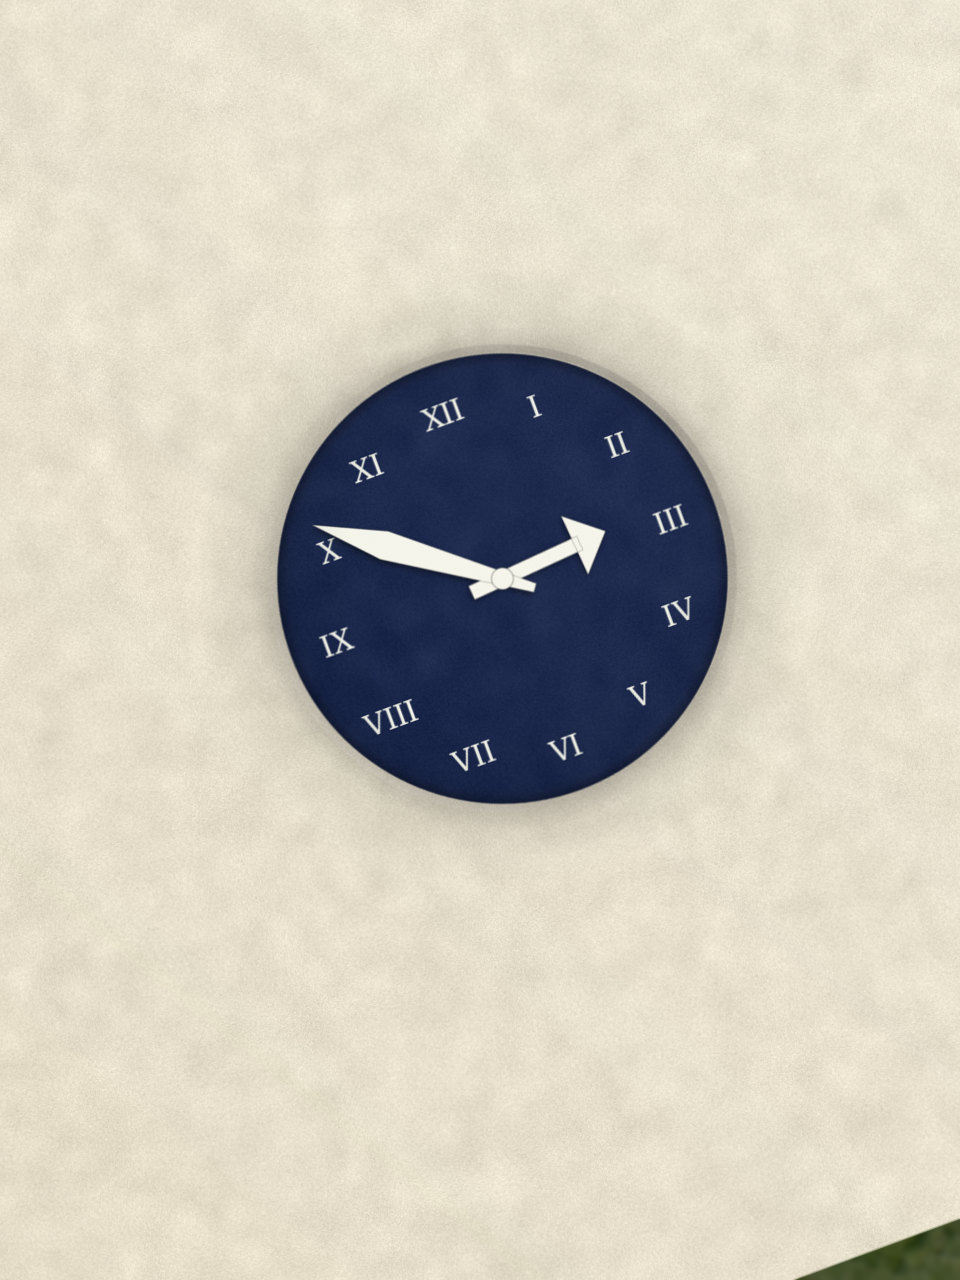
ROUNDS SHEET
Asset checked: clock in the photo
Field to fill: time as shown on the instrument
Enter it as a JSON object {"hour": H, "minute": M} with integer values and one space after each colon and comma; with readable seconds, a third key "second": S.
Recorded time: {"hour": 2, "minute": 51}
